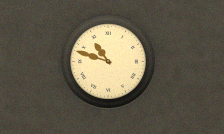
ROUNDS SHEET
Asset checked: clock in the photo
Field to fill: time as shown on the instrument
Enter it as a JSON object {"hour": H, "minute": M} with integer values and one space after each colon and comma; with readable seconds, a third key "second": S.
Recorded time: {"hour": 10, "minute": 48}
